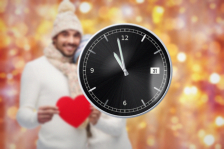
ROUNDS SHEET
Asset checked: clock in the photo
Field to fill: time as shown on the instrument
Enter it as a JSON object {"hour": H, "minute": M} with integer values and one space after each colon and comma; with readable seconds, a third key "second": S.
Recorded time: {"hour": 10, "minute": 58}
